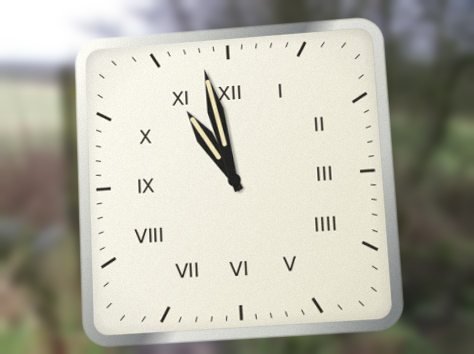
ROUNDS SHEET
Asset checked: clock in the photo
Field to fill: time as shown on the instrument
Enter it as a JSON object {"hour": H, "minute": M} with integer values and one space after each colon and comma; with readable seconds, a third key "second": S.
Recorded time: {"hour": 10, "minute": 58}
